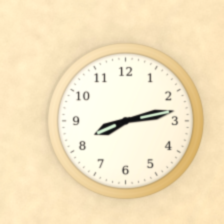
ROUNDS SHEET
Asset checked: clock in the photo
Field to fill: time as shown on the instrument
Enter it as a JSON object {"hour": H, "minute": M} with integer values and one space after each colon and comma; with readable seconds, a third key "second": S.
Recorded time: {"hour": 8, "minute": 13}
